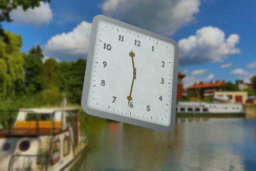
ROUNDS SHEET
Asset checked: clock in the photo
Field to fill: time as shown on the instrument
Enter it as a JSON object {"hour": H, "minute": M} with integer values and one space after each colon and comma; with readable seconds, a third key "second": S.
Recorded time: {"hour": 11, "minute": 31}
